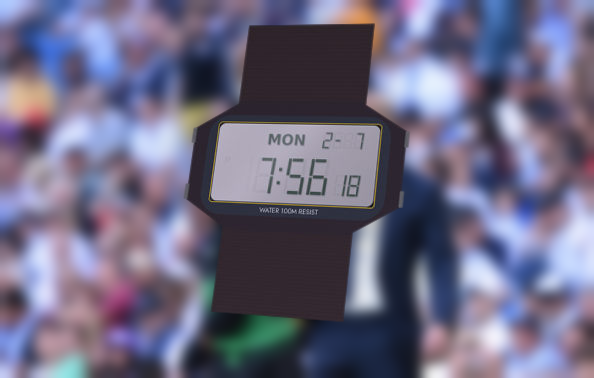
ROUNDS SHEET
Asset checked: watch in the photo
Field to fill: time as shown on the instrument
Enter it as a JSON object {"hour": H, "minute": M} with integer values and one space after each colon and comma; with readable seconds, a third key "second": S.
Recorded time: {"hour": 7, "minute": 56, "second": 18}
